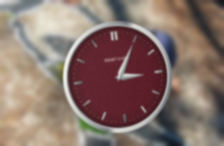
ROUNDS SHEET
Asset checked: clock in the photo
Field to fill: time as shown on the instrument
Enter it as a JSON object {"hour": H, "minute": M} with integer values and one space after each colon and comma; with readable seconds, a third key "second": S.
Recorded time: {"hour": 3, "minute": 5}
